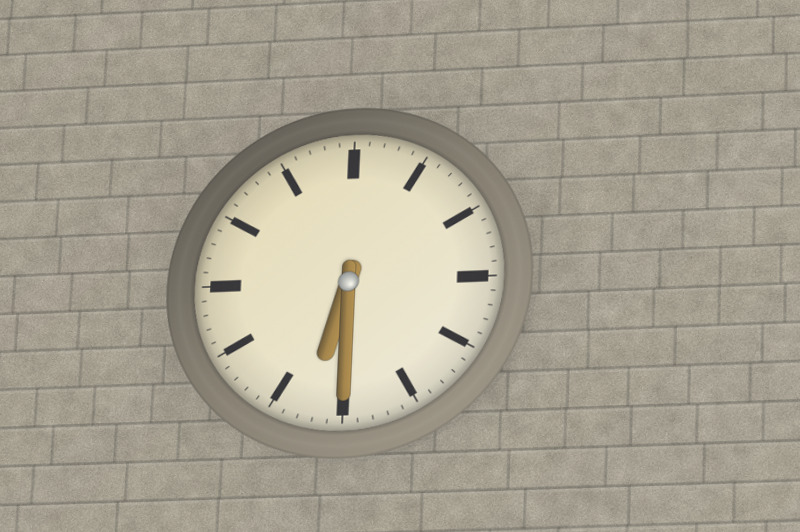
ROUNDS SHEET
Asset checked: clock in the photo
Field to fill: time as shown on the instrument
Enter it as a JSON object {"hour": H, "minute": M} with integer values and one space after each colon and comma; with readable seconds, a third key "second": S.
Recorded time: {"hour": 6, "minute": 30}
